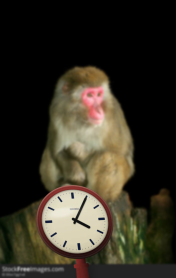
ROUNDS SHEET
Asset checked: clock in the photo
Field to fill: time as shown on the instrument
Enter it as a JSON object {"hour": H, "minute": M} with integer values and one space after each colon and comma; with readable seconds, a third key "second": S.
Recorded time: {"hour": 4, "minute": 5}
